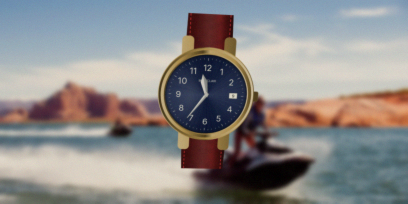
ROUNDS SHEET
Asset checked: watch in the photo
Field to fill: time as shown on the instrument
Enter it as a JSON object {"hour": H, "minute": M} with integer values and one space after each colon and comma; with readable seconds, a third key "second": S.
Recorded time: {"hour": 11, "minute": 36}
